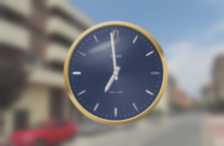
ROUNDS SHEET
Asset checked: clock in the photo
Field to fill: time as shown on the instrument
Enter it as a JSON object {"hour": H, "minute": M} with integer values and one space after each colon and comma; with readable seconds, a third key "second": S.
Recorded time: {"hour": 6, "minute": 59}
